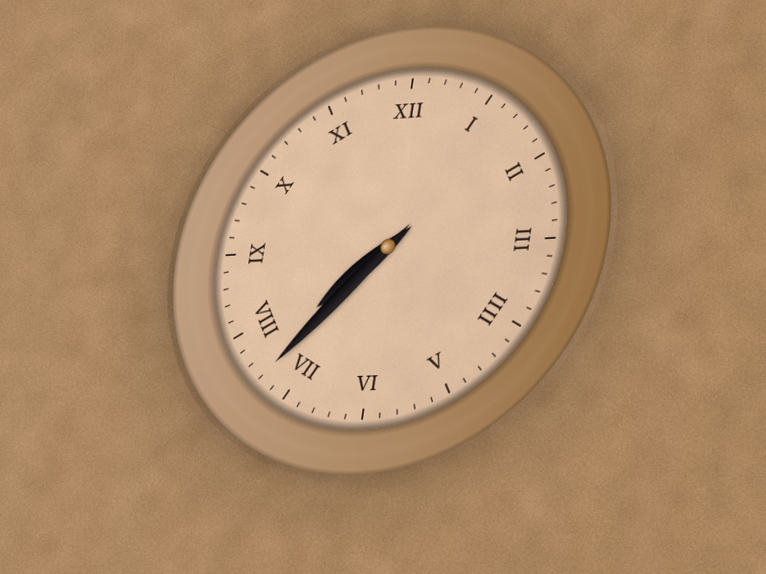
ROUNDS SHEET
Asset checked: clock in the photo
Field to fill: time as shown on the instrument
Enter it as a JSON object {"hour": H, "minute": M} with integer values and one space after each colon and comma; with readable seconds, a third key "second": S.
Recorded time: {"hour": 7, "minute": 37}
